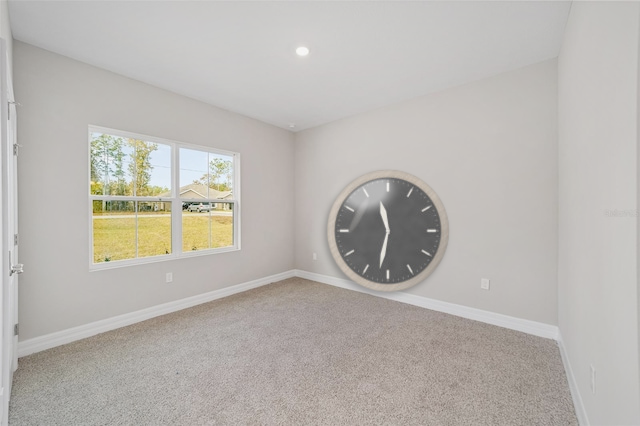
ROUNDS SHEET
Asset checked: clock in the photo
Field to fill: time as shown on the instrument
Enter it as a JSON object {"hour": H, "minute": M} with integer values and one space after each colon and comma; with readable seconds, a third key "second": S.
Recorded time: {"hour": 11, "minute": 32}
